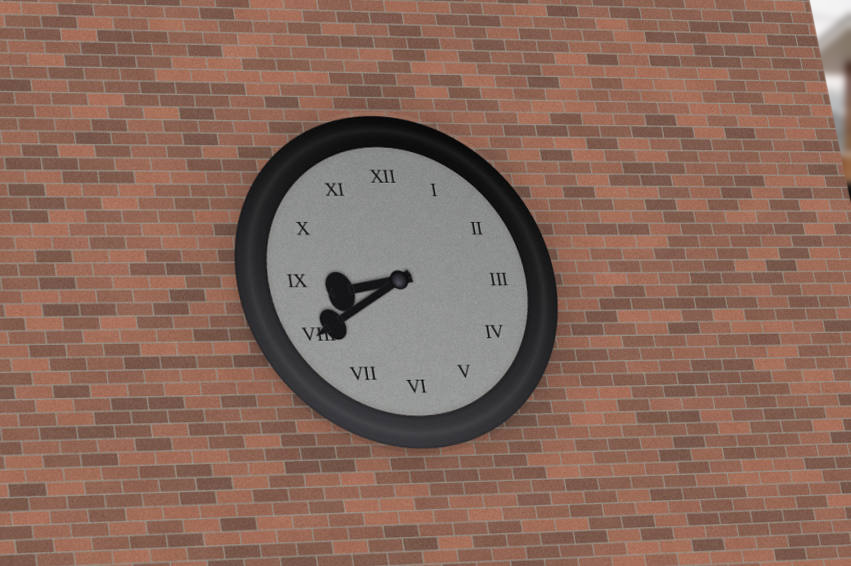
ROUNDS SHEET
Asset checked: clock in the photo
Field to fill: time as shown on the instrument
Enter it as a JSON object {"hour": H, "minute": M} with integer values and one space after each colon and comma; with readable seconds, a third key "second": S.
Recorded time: {"hour": 8, "minute": 40}
